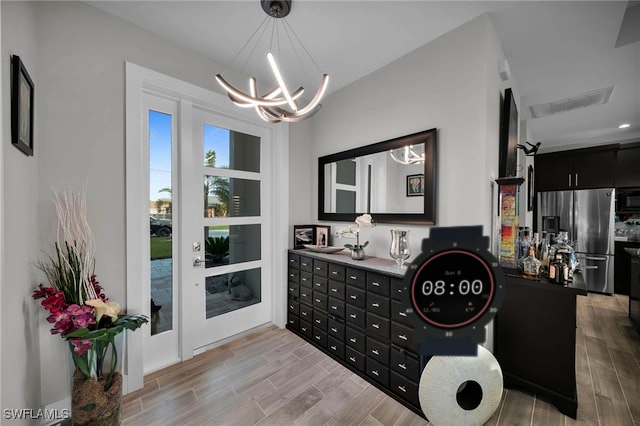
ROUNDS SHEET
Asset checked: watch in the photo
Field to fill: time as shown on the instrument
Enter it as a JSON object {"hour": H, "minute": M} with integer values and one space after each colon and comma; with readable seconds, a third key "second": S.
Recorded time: {"hour": 8, "minute": 0}
